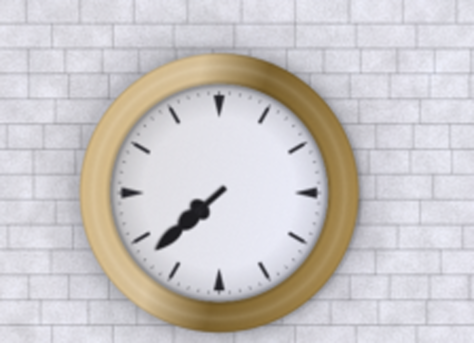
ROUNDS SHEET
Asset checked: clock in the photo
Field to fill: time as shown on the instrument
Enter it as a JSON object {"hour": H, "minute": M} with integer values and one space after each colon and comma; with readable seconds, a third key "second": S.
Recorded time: {"hour": 7, "minute": 38}
